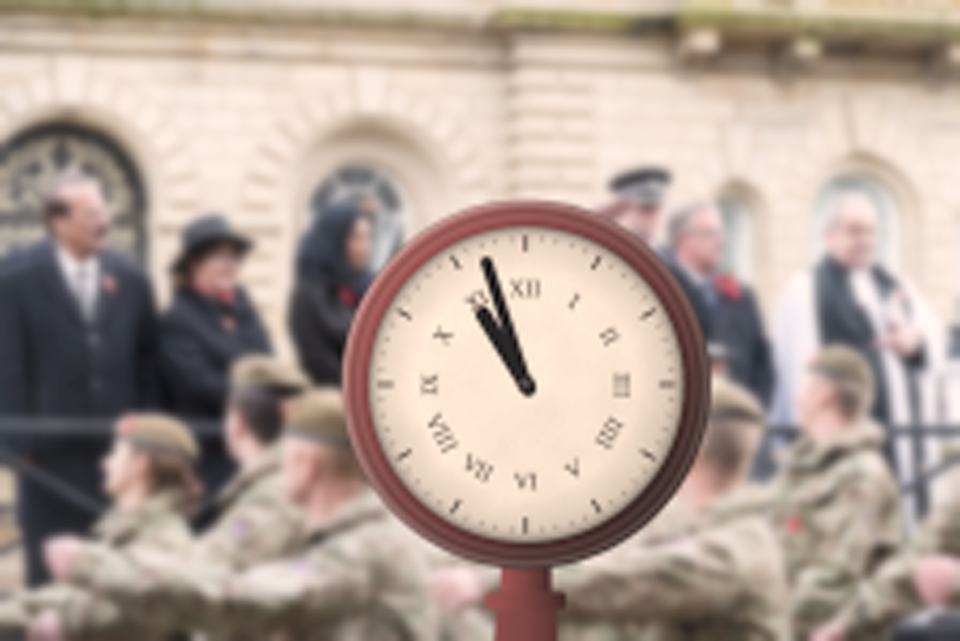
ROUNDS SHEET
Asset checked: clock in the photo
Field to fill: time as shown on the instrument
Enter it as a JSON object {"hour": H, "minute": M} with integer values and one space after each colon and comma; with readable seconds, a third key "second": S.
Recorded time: {"hour": 10, "minute": 57}
